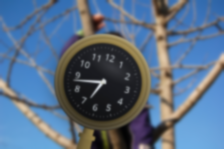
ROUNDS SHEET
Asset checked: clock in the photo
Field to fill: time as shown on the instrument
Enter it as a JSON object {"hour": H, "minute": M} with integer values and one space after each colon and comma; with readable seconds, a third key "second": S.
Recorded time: {"hour": 6, "minute": 43}
